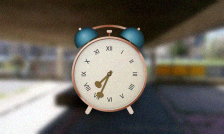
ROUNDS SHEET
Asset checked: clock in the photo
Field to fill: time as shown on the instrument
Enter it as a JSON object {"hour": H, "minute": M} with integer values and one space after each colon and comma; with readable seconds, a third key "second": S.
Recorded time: {"hour": 7, "minute": 34}
